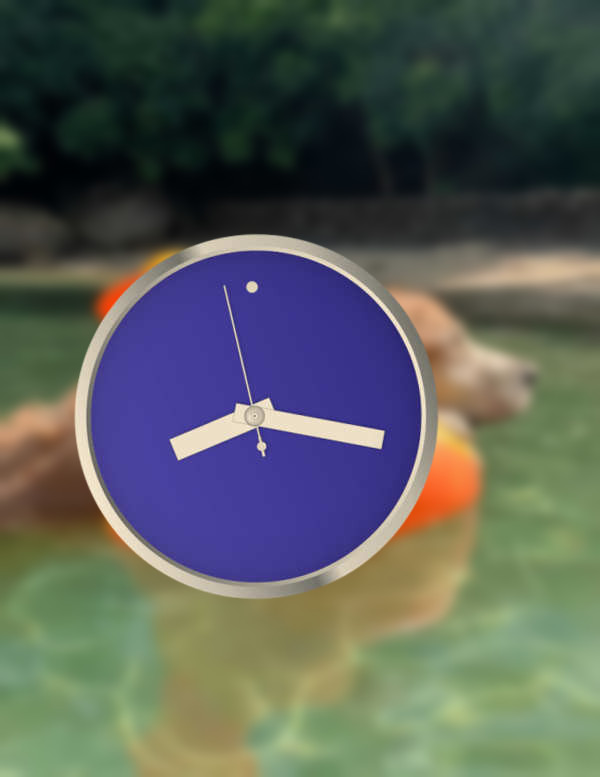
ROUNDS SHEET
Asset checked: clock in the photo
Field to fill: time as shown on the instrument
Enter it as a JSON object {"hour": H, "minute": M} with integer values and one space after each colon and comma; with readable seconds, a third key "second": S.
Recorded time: {"hour": 8, "minute": 16, "second": 58}
